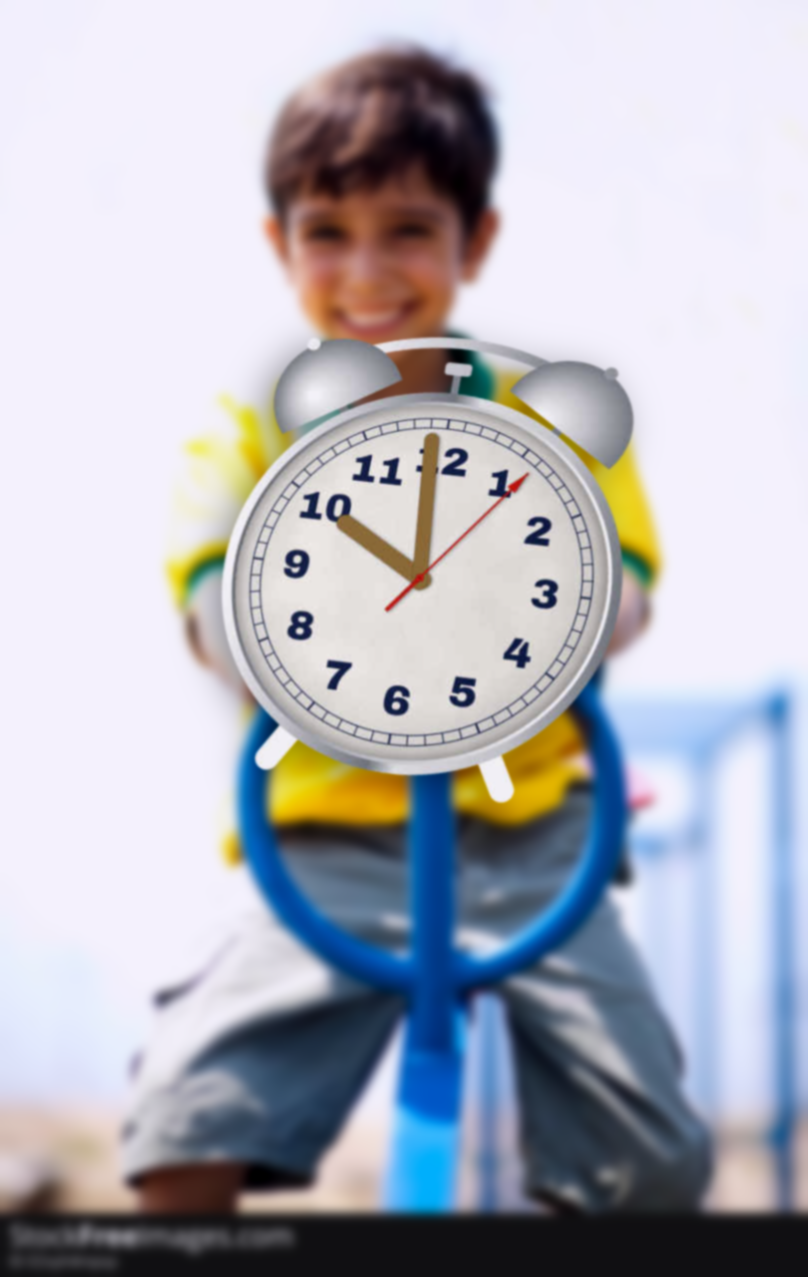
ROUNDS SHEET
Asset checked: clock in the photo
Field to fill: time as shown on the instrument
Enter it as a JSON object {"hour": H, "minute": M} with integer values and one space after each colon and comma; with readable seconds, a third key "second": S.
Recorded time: {"hour": 9, "minute": 59, "second": 6}
